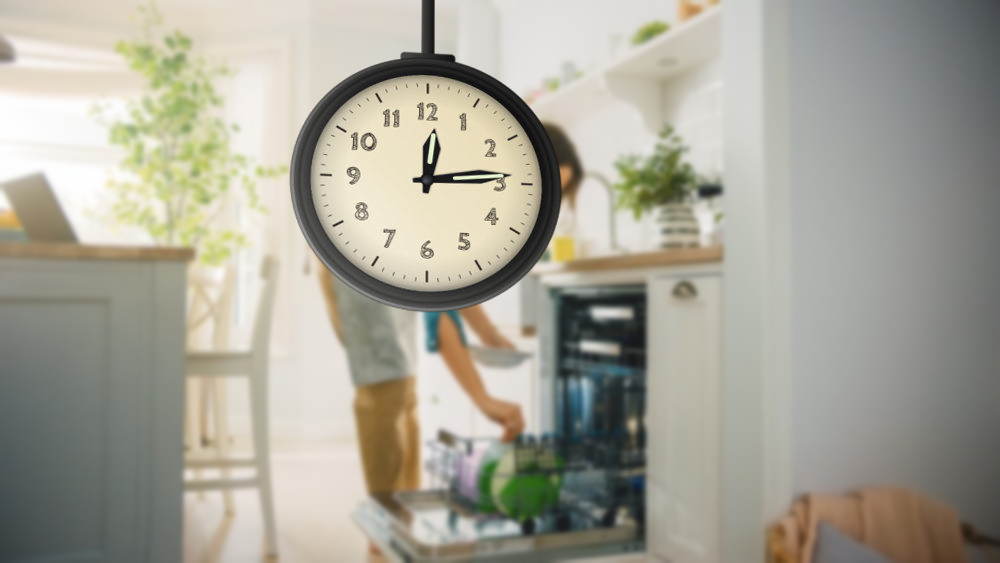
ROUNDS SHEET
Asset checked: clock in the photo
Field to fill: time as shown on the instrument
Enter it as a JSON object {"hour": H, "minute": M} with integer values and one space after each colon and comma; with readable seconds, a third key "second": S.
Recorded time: {"hour": 12, "minute": 14}
